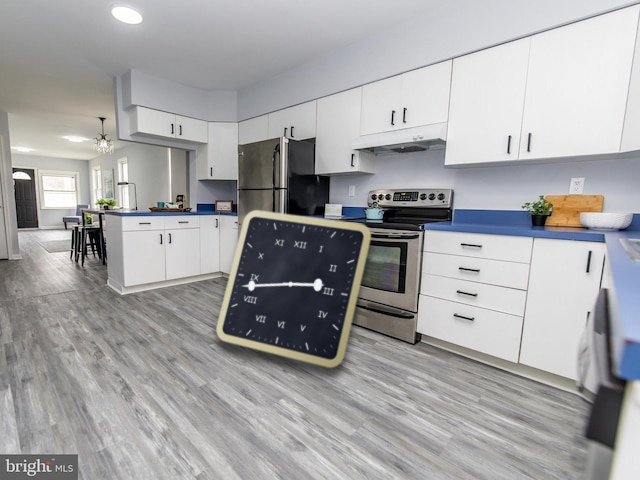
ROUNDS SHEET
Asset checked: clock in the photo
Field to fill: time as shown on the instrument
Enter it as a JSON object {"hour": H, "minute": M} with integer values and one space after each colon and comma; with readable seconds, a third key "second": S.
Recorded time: {"hour": 2, "minute": 43}
